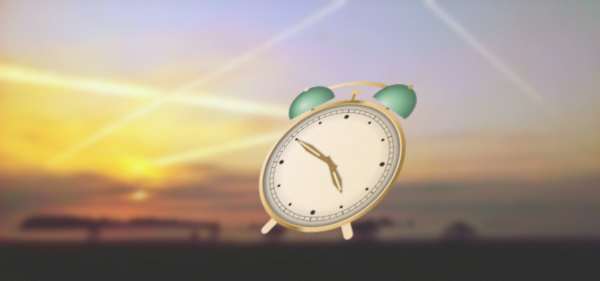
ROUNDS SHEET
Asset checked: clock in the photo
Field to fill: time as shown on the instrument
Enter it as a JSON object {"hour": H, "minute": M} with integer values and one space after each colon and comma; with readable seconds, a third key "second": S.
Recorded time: {"hour": 4, "minute": 50}
